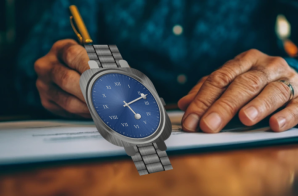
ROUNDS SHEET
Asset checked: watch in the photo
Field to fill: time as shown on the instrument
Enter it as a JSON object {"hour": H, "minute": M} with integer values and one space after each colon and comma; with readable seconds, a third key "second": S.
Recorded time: {"hour": 5, "minute": 12}
